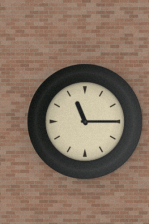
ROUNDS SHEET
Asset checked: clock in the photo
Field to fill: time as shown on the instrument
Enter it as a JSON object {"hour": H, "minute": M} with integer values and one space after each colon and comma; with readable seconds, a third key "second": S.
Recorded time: {"hour": 11, "minute": 15}
